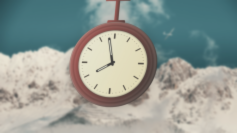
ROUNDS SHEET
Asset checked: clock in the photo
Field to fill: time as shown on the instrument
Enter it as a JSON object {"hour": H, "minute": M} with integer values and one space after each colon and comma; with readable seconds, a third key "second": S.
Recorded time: {"hour": 7, "minute": 58}
